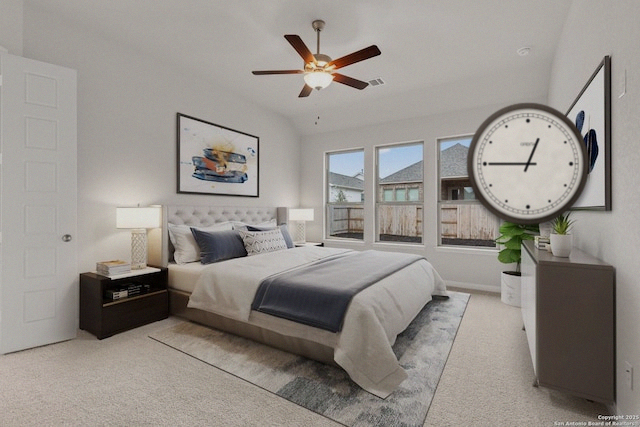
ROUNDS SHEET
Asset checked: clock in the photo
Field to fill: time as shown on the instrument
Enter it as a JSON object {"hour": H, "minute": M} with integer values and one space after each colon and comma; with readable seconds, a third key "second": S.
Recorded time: {"hour": 12, "minute": 45}
